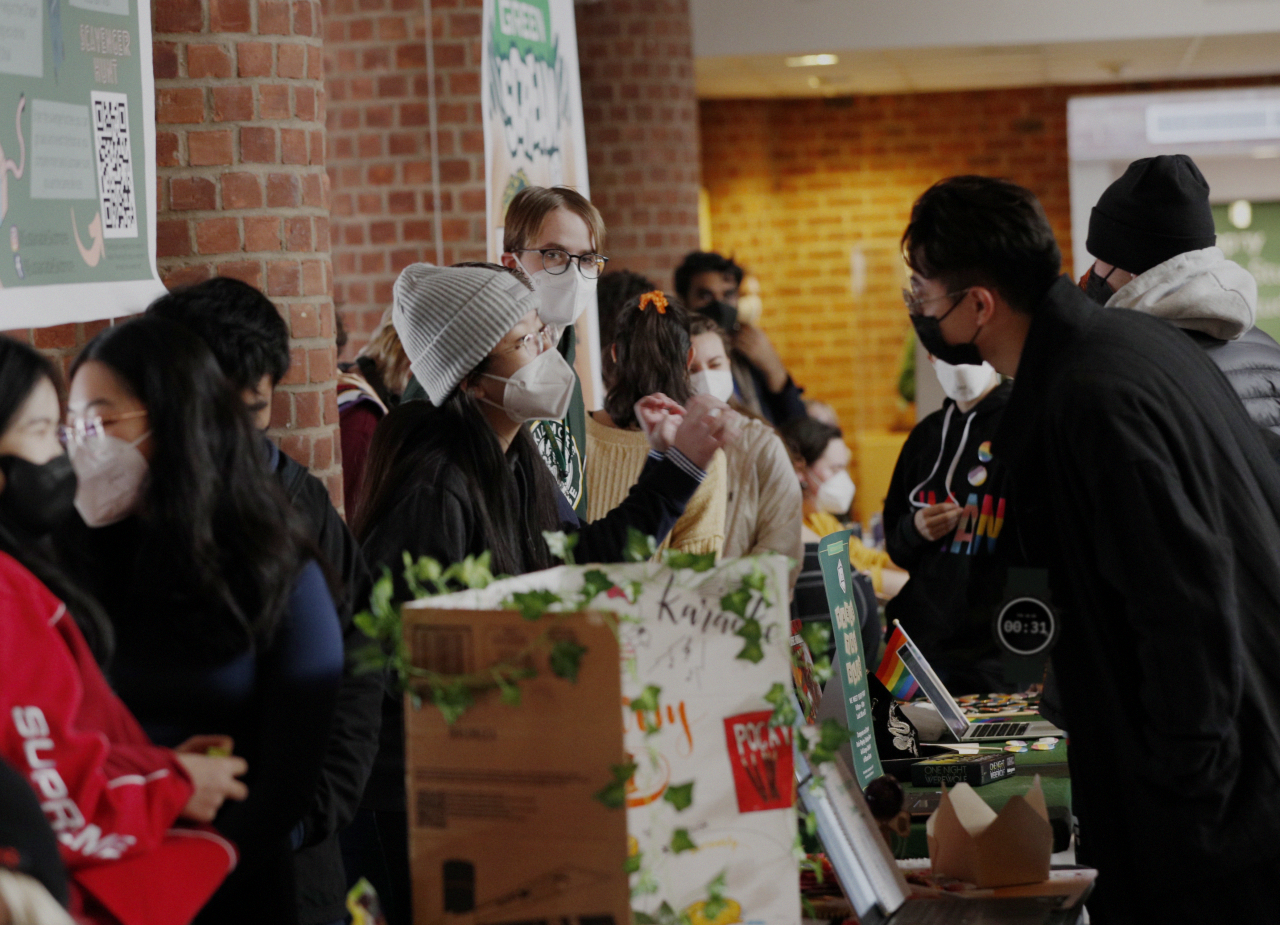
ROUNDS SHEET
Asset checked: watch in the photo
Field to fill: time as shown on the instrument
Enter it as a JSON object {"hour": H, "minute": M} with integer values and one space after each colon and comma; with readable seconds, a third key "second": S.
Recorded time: {"hour": 0, "minute": 31}
